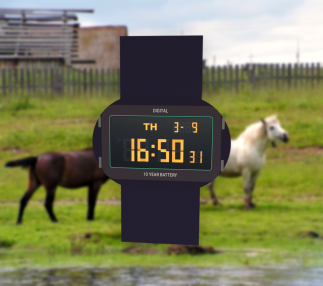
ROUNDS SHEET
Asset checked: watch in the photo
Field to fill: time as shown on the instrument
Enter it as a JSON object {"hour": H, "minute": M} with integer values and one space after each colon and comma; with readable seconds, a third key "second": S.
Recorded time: {"hour": 16, "minute": 50, "second": 31}
